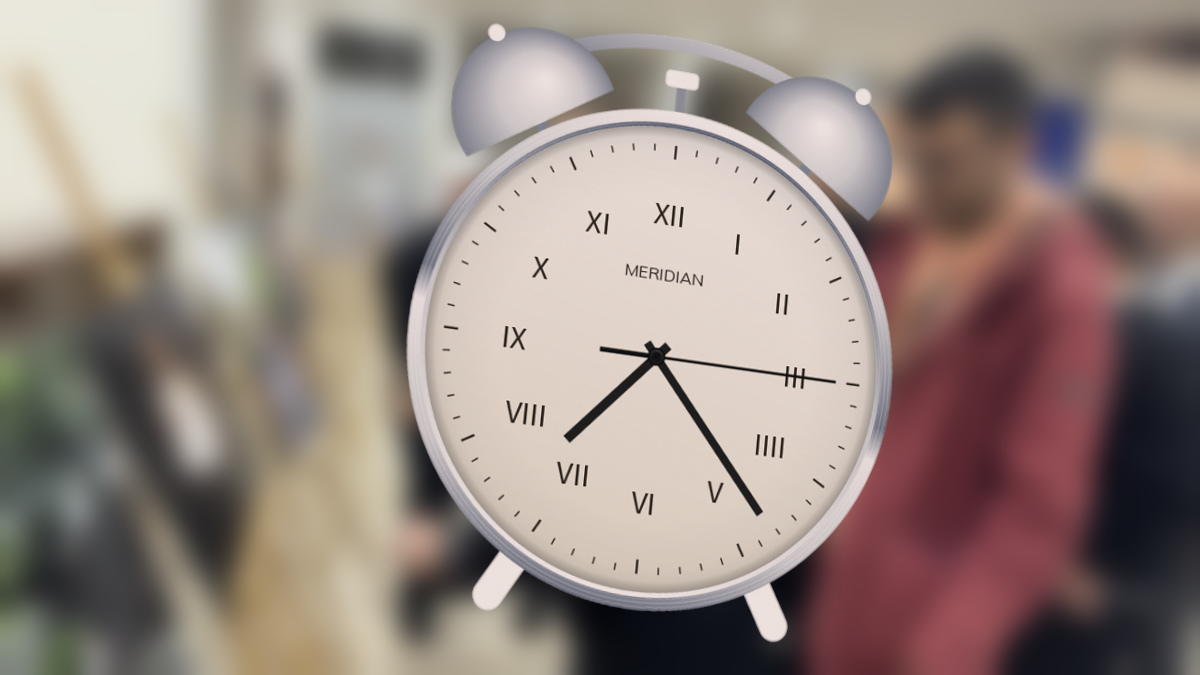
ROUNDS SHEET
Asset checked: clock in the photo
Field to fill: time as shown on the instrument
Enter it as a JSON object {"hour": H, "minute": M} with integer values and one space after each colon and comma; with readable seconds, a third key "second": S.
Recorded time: {"hour": 7, "minute": 23, "second": 15}
